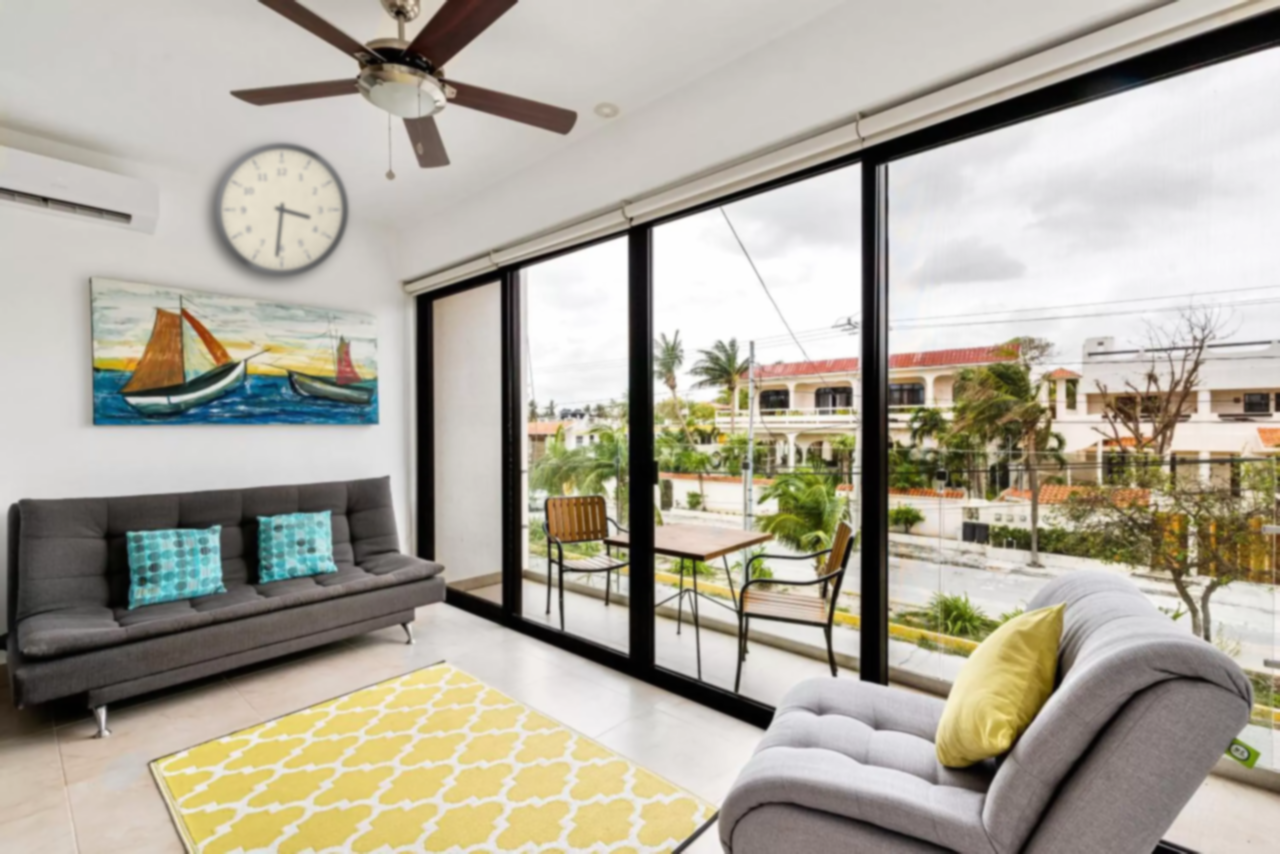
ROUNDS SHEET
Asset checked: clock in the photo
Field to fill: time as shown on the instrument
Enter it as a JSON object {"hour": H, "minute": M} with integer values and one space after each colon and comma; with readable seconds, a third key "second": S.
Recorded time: {"hour": 3, "minute": 31}
